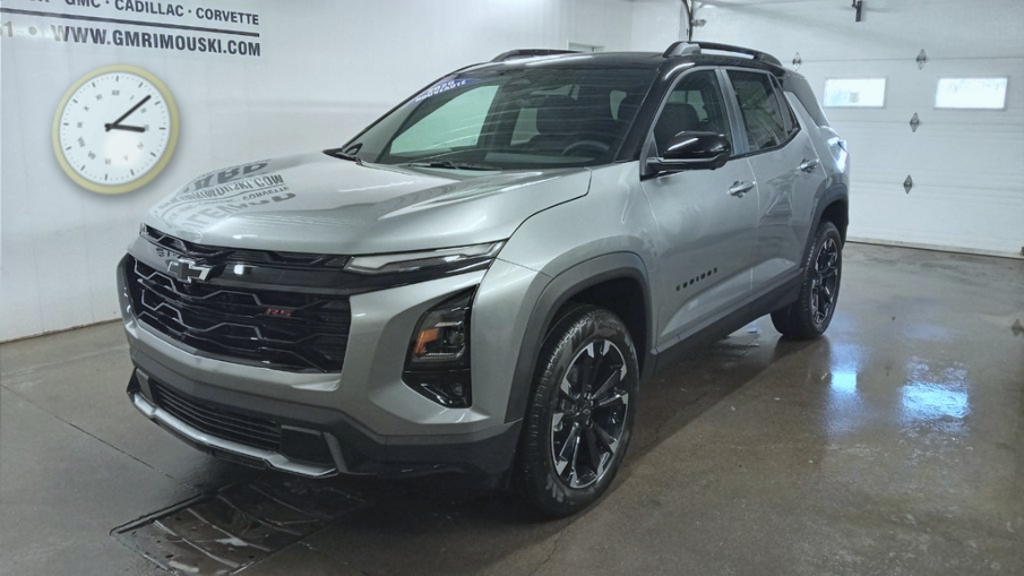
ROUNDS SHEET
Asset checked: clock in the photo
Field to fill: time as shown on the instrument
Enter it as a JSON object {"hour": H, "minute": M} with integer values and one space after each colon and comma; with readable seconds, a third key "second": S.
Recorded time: {"hour": 3, "minute": 8}
